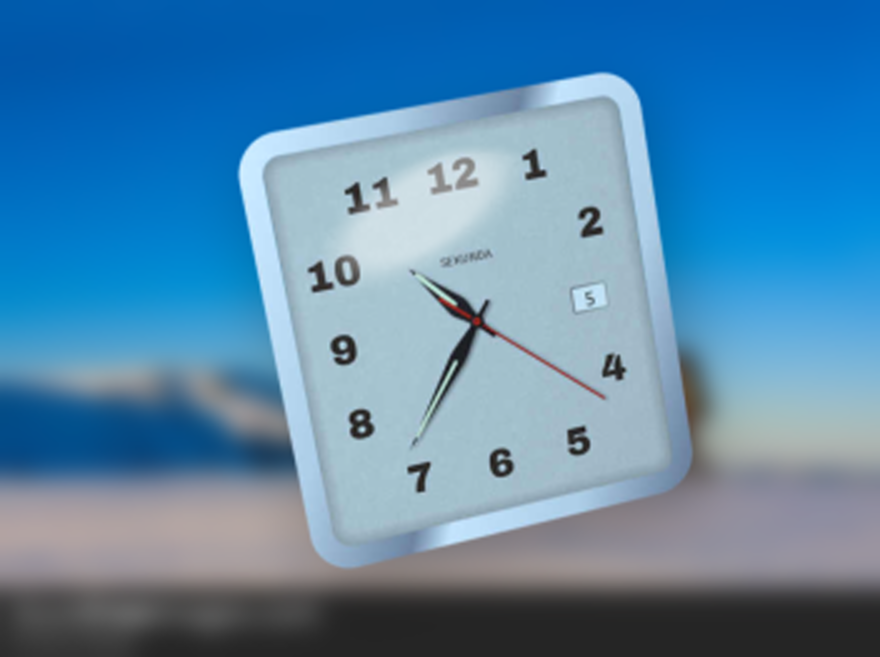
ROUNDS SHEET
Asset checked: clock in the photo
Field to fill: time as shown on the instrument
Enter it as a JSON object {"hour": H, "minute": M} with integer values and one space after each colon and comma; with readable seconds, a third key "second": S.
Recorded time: {"hour": 10, "minute": 36, "second": 22}
